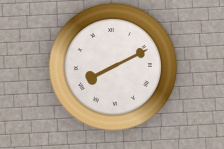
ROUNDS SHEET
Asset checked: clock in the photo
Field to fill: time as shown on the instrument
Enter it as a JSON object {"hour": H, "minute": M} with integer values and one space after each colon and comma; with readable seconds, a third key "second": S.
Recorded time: {"hour": 8, "minute": 11}
